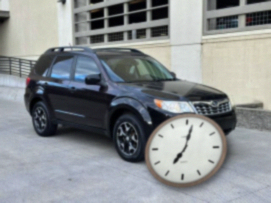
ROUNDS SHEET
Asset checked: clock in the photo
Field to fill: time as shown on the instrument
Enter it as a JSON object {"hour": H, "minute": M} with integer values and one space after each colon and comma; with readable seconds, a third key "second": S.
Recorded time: {"hour": 7, "minute": 2}
